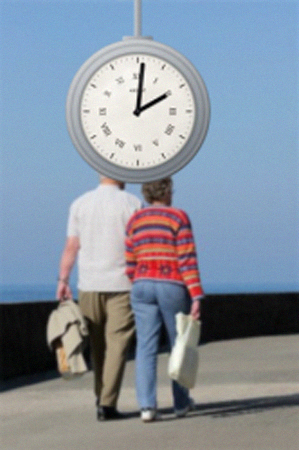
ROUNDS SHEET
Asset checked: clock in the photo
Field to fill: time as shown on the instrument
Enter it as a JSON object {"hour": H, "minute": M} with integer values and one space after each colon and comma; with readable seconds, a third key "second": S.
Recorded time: {"hour": 2, "minute": 1}
